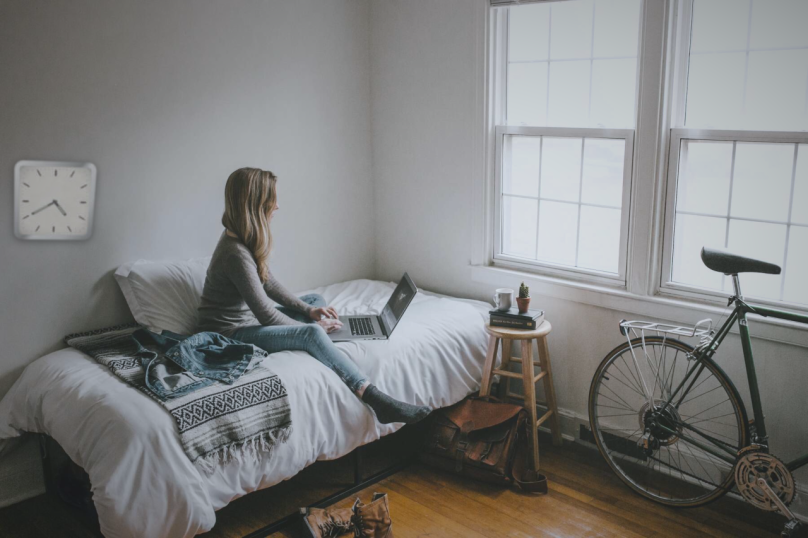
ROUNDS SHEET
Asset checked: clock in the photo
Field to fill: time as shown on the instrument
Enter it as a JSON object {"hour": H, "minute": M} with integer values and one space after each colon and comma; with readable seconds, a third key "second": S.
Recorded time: {"hour": 4, "minute": 40}
